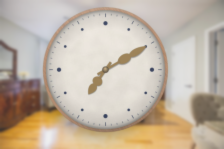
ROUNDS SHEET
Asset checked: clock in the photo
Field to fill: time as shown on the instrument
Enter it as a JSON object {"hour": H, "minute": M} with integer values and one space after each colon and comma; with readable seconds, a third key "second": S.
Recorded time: {"hour": 7, "minute": 10}
